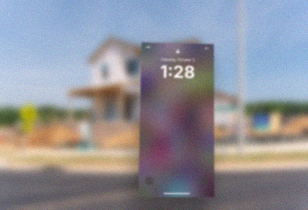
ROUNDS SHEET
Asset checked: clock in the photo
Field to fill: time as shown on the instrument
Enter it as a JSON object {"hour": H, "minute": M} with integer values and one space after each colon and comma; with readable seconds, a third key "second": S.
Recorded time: {"hour": 1, "minute": 28}
